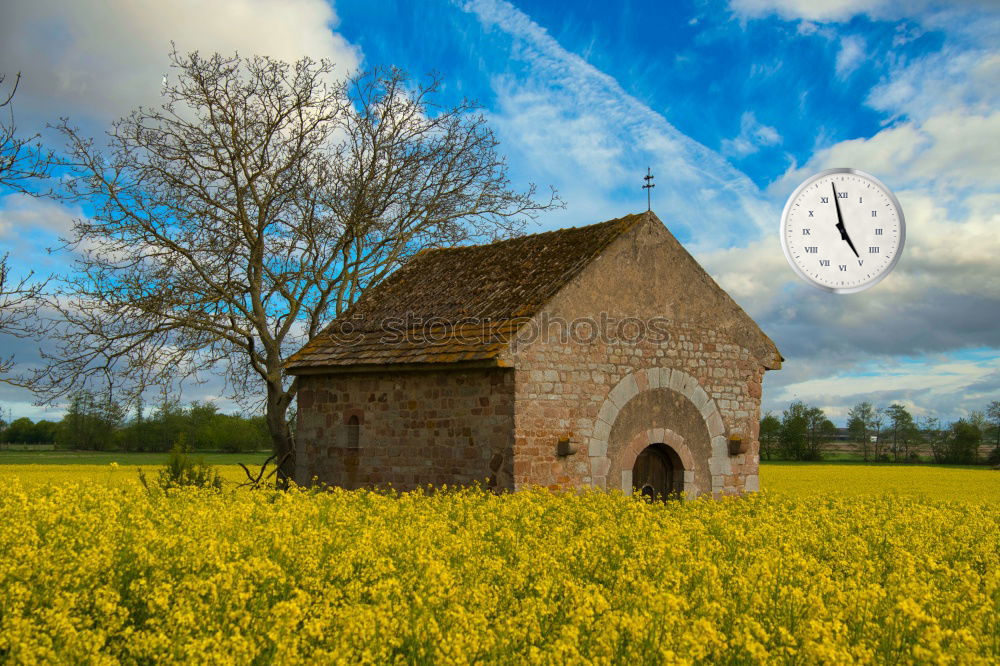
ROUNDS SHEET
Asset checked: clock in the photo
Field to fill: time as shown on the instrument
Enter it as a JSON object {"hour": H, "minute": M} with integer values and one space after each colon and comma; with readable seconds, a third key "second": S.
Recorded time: {"hour": 4, "minute": 58}
